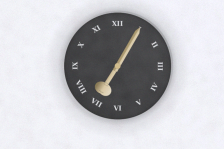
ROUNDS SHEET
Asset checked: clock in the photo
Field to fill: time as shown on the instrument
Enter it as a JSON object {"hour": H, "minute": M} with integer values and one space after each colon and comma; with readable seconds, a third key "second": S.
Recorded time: {"hour": 7, "minute": 5}
